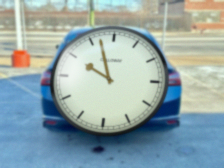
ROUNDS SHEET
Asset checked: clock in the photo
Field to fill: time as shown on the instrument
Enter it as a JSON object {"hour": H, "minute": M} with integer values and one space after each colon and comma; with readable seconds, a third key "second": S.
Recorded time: {"hour": 9, "minute": 57}
